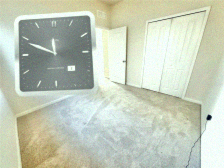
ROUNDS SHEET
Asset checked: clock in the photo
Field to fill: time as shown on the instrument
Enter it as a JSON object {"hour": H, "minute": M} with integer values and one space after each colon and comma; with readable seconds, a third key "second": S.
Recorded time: {"hour": 11, "minute": 49}
